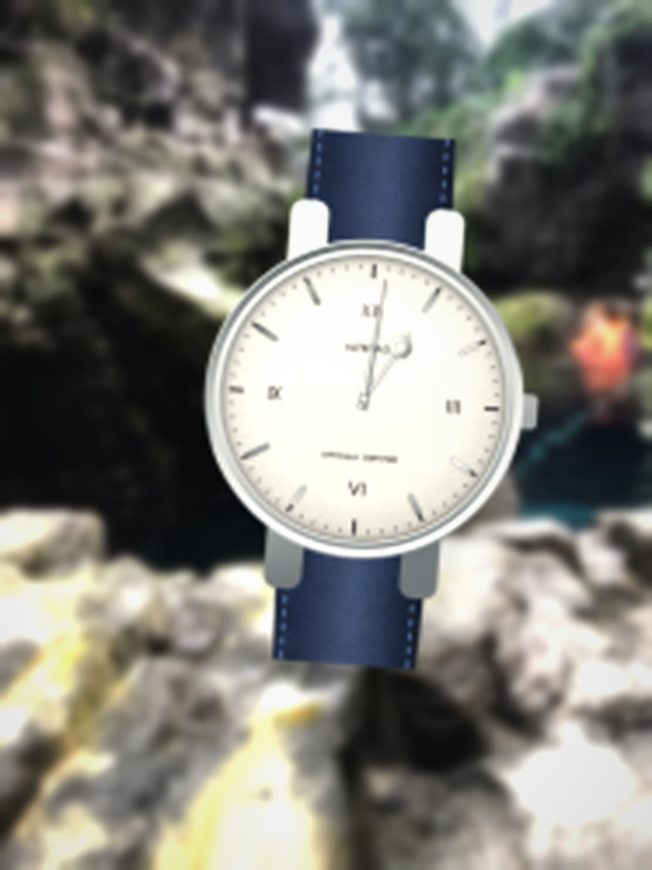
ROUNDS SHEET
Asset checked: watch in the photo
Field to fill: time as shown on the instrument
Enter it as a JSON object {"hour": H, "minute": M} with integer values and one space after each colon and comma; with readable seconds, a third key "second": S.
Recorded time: {"hour": 1, "minute": 1}
